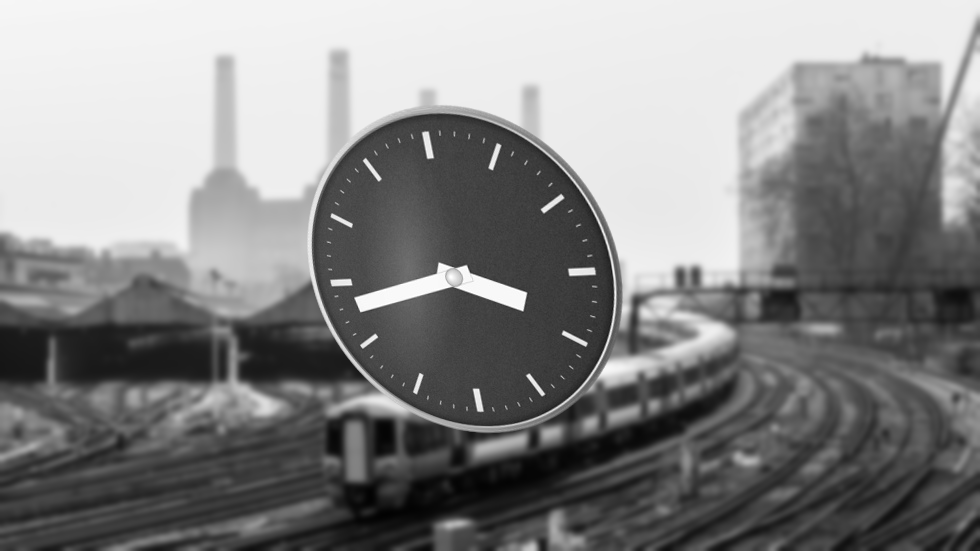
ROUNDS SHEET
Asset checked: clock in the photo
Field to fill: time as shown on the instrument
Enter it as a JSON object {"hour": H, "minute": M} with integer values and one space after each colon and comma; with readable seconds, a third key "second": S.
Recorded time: {"hour": 3, "minute": 43}
